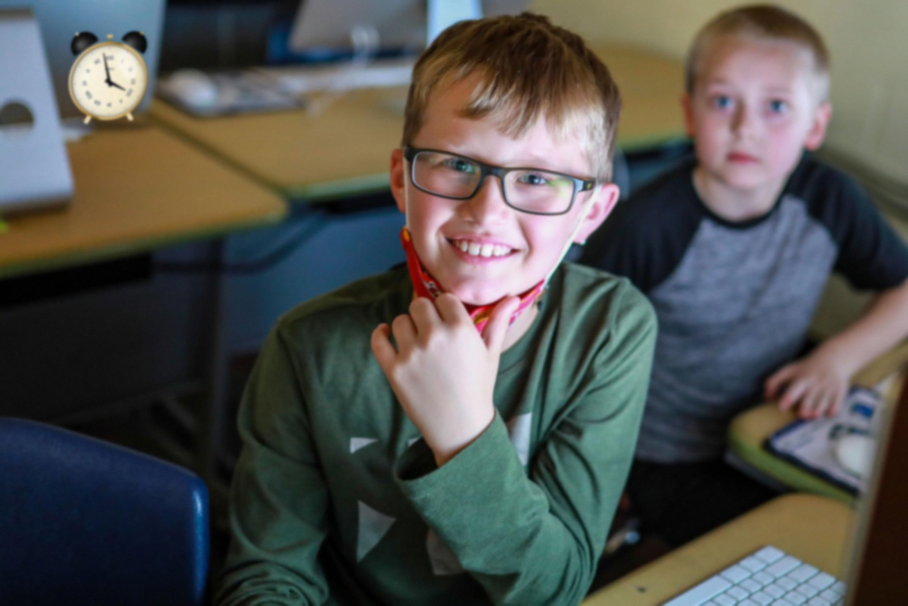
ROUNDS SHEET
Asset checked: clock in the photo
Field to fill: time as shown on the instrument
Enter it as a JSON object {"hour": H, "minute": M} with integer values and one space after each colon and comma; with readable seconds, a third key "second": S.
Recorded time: {"hour": 3, "minute": 58}
